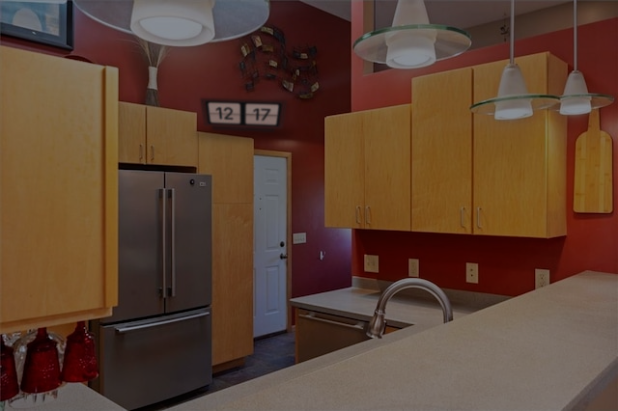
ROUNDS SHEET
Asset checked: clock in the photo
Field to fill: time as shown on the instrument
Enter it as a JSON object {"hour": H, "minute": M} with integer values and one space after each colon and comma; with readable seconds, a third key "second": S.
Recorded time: {"hour": 12, "minute": 17}
